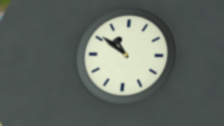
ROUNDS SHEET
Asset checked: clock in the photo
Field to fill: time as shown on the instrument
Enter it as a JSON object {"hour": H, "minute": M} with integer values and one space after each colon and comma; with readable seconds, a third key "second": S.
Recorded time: {"hour": 10, "minute": 51}
